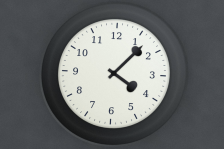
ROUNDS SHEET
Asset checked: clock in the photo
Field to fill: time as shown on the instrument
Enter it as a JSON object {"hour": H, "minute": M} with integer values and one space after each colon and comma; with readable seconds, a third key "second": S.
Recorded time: {"hour": 4, "minute": 7}
